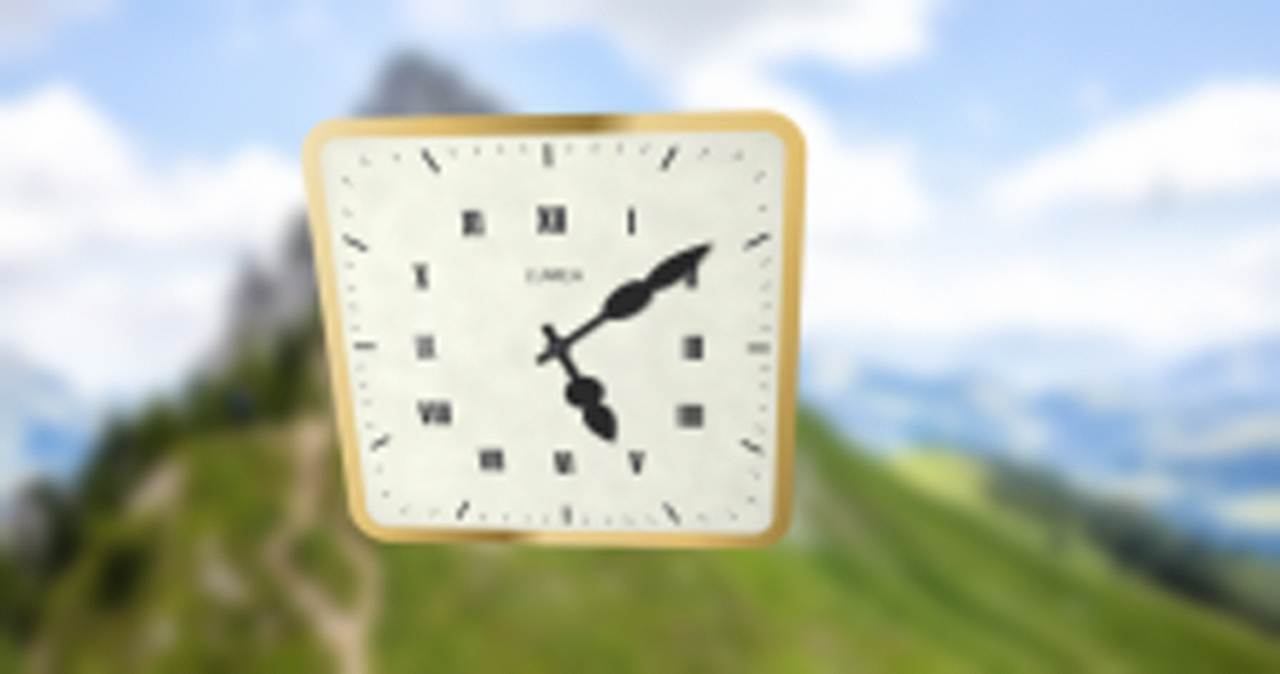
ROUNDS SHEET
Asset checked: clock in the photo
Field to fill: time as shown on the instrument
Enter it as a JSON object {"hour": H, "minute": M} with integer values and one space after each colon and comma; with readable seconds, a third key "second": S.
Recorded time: {"hour": 5, "minute": 9}
